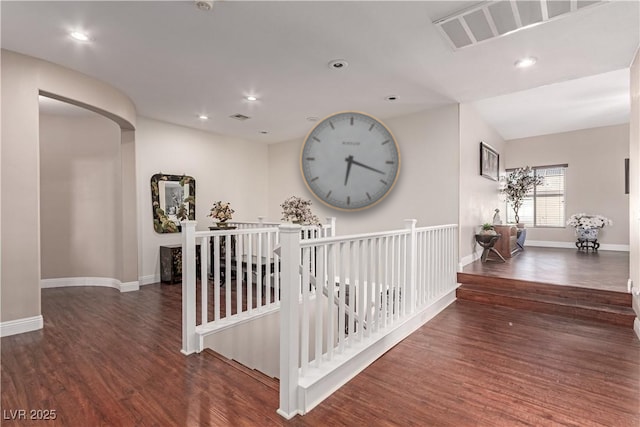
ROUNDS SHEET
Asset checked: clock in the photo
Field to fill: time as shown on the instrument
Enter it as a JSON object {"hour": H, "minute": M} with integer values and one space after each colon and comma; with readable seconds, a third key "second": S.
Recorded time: {"hour": 6, "minute": 18}
